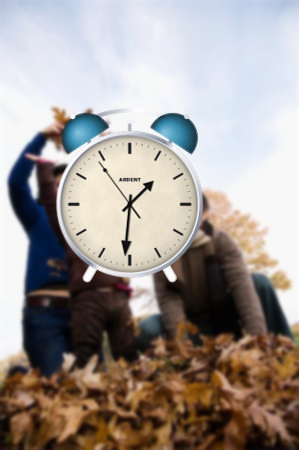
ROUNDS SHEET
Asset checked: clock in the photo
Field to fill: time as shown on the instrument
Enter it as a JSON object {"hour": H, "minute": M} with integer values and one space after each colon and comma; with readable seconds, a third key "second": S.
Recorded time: {"hour": 1, "minute": 30, "second": 54}
